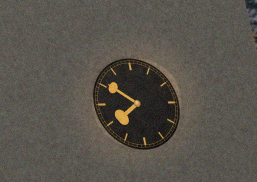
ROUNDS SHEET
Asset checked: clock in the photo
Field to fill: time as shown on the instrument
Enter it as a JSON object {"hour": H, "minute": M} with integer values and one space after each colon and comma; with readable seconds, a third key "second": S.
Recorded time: {"hour": 7, "minute": 51}
